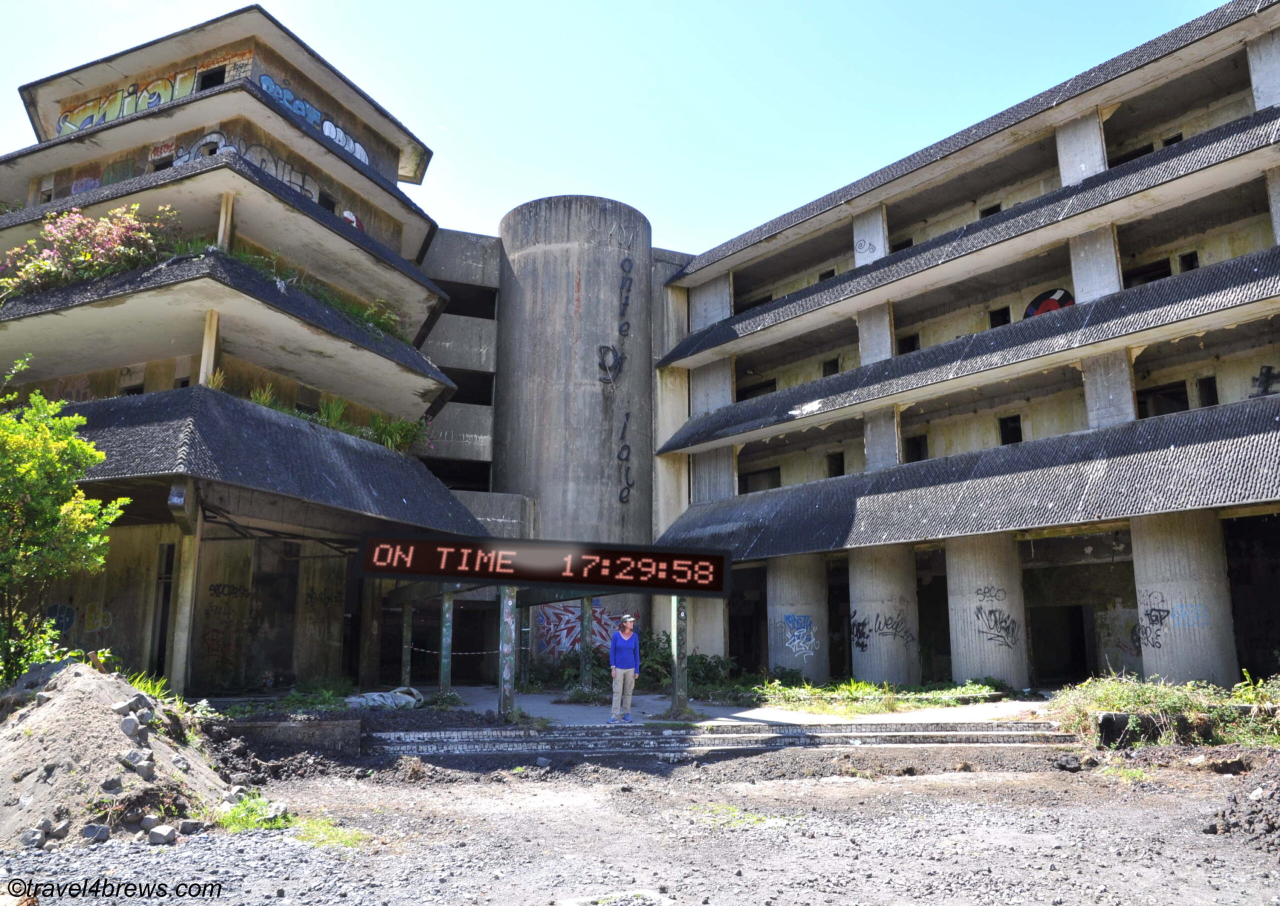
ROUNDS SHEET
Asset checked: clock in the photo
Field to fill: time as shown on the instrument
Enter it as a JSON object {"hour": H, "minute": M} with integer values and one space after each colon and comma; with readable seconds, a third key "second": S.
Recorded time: {"hour": 17, "minute": 29, "second": 58}
